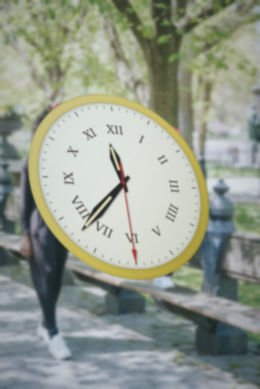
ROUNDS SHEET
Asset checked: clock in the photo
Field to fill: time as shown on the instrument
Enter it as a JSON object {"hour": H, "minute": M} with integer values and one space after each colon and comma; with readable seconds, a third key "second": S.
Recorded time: {"hour": 11, "minute": 37, "second": 30}
